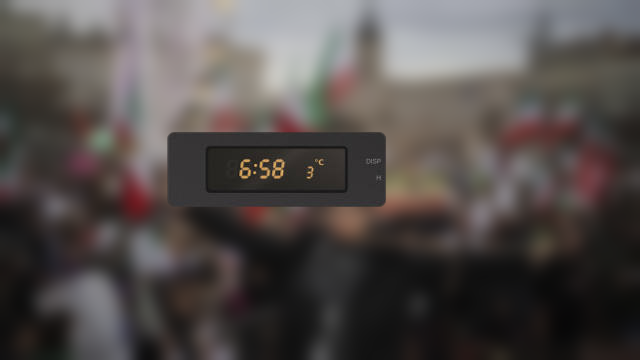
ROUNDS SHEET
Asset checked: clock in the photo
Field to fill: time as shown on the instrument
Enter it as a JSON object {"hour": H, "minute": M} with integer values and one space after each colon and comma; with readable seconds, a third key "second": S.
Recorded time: {"hour": 6, "minute": 58}
